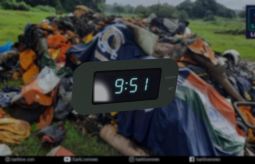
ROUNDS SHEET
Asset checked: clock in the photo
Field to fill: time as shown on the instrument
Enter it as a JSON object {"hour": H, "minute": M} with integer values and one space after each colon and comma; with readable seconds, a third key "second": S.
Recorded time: {"hour": 9, "minute": 51}
